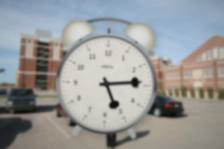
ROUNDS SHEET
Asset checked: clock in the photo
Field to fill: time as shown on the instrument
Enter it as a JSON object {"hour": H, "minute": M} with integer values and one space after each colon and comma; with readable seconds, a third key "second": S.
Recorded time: {"hour": 5, "minute": 14}
